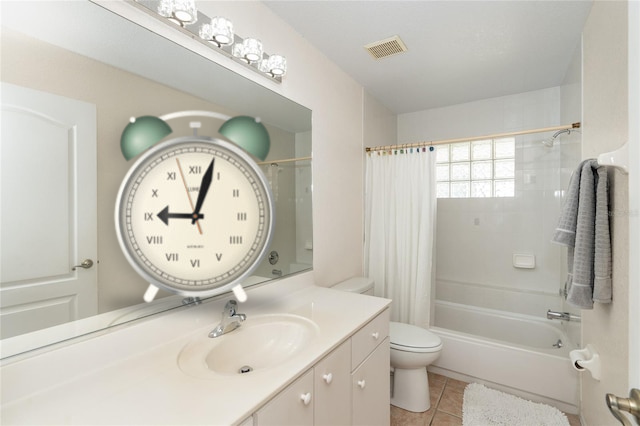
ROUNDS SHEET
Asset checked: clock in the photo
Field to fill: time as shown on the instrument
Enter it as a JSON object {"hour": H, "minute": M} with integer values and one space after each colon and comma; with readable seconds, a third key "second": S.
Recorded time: {"hour": 9, "minute": 2, "second": 57}
